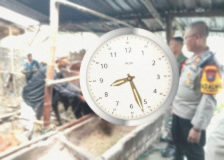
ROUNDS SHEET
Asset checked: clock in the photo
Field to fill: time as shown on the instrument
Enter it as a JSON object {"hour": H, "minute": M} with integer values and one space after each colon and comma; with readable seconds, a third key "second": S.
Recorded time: {"hour": 8, "minute": 27}
